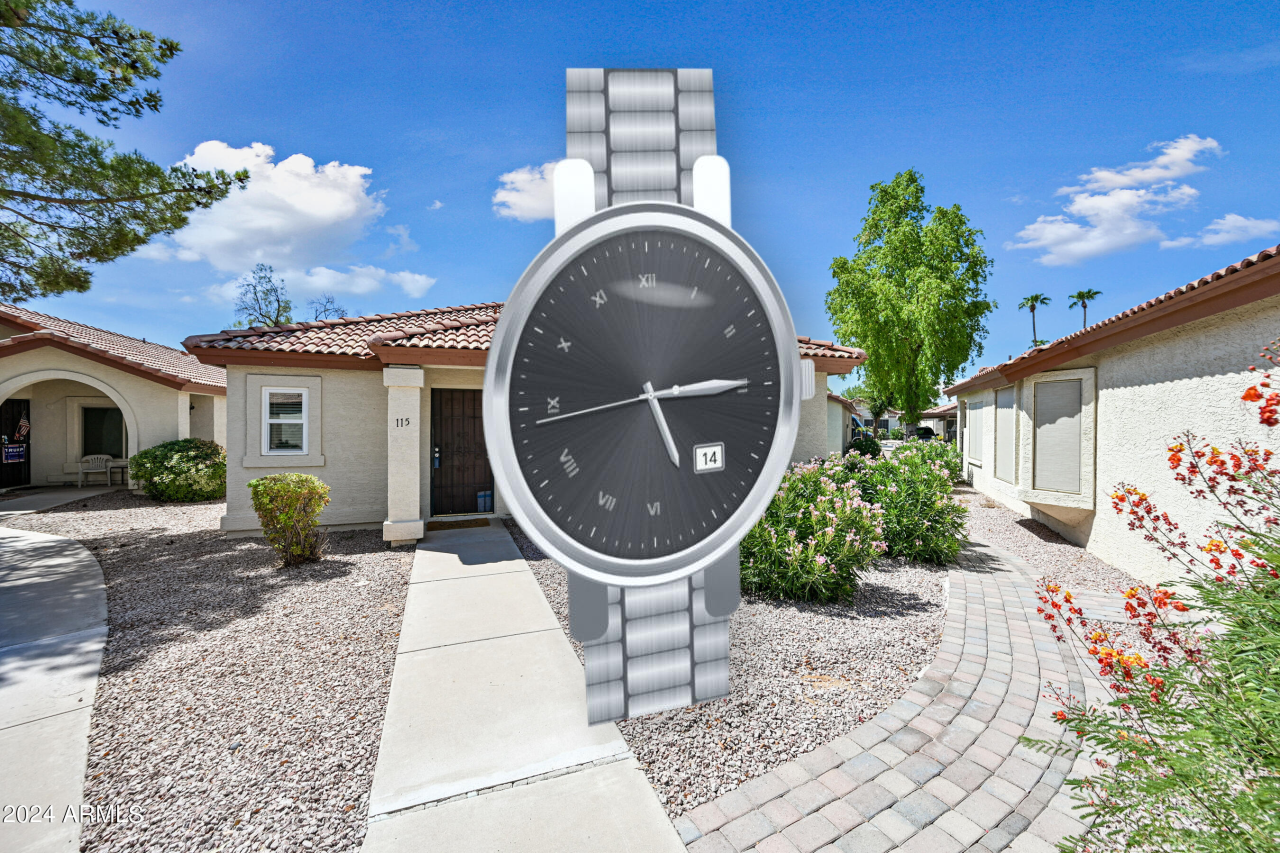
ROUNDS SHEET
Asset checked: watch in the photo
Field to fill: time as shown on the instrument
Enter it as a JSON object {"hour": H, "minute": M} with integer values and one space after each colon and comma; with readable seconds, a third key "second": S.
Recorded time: {"hour": 5, "minute": 14, "second": 44}
